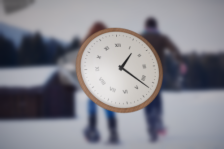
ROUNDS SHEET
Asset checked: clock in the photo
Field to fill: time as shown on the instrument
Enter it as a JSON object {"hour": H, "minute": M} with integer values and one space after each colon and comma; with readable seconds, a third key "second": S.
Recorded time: {"hour": 1, "minute": 22}
